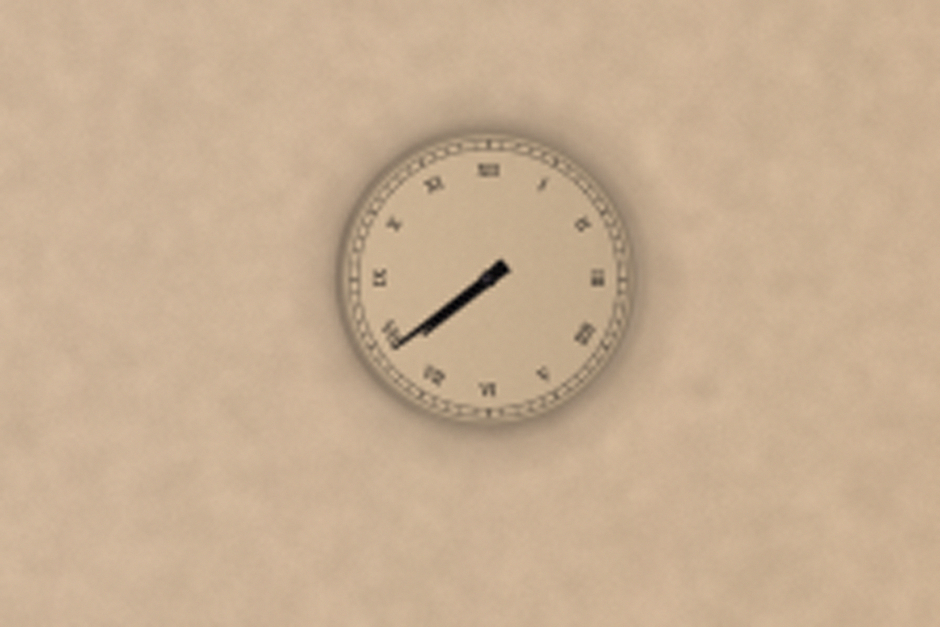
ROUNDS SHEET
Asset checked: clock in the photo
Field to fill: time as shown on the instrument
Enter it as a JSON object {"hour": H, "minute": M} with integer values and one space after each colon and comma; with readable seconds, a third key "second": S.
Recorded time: {"hour": 7, "minute": 39}
